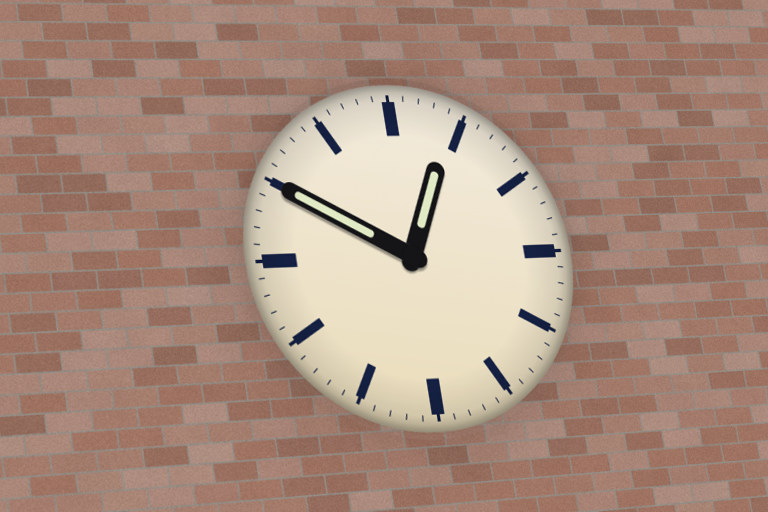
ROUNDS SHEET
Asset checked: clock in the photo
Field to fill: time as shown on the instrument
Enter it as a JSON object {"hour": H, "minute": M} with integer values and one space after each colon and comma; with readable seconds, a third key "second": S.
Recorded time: {"hour": 12, "minute": 50}
